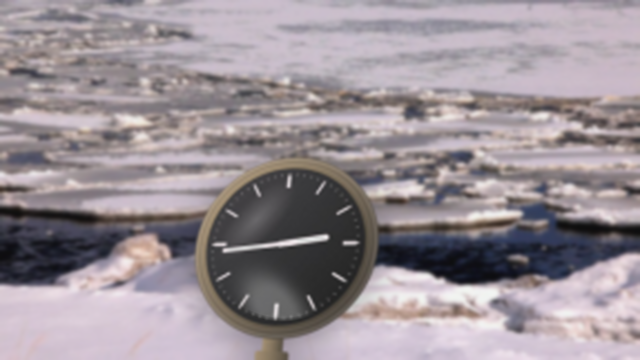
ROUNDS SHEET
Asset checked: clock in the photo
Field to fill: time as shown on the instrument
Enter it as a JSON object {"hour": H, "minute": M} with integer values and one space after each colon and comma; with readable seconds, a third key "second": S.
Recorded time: {"hour": 2, "minute": 44}
